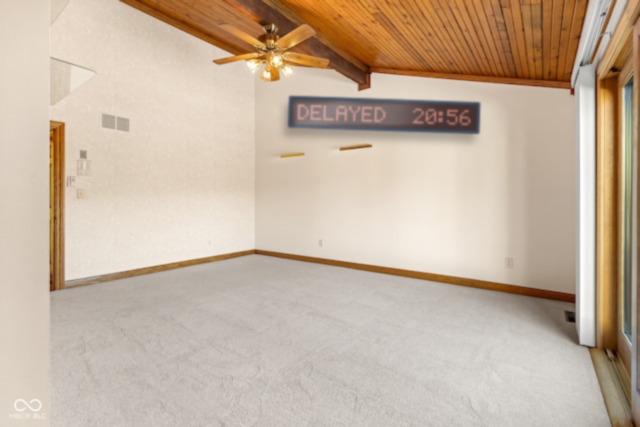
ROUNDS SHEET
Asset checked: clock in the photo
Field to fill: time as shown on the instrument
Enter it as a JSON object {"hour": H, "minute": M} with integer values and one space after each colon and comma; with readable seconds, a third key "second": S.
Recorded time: {"hour": 20, "minute": 56}
